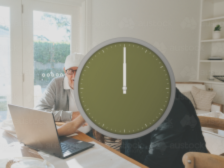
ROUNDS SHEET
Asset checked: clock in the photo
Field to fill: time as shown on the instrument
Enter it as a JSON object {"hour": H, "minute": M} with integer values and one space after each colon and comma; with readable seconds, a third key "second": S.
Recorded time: {"hour": 12, "minute": 0}
